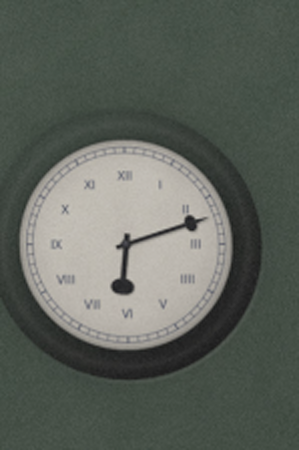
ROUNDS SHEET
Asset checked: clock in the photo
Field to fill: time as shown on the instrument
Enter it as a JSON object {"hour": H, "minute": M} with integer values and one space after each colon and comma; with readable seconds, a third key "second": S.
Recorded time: {"hour": 6, "minute": 12}
